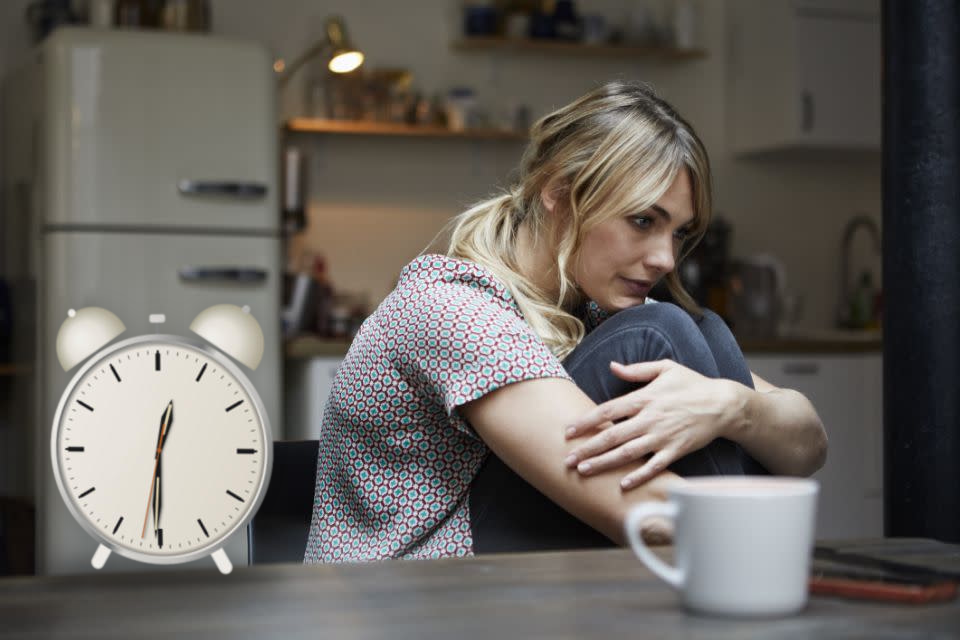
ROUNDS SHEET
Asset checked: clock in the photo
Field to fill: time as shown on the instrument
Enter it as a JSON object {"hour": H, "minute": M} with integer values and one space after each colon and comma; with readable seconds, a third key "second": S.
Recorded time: {"hour": 12, "minute": 30, "second": 32}
